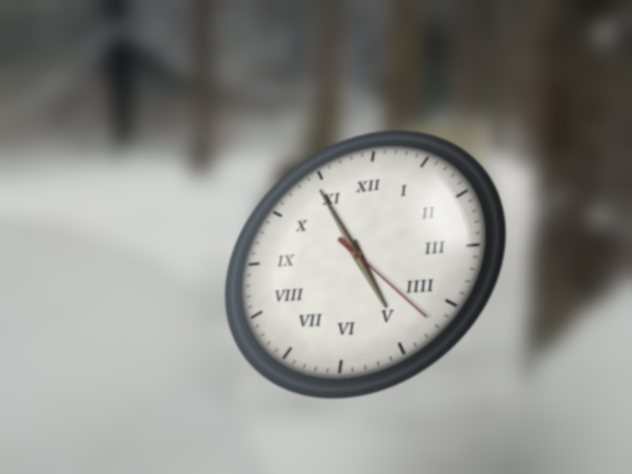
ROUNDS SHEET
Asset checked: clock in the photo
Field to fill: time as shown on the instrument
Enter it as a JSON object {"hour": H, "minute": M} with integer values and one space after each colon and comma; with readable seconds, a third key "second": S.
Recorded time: {"hour": 4, "minute": 54, "second": 22}
